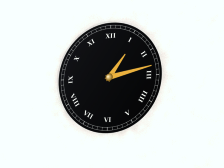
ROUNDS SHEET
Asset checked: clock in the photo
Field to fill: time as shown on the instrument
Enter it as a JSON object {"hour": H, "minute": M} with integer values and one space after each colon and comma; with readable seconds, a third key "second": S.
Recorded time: {"hour": 1, "minute": 13}
